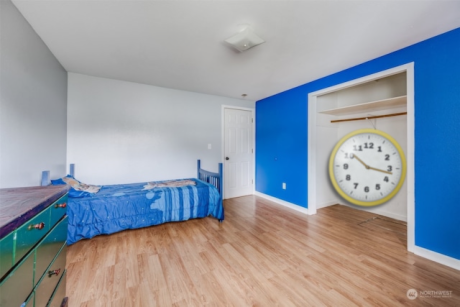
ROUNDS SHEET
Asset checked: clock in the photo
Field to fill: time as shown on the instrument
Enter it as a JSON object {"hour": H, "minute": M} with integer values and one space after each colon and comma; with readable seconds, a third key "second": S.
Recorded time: {"hour": 10, "minute": 17}
